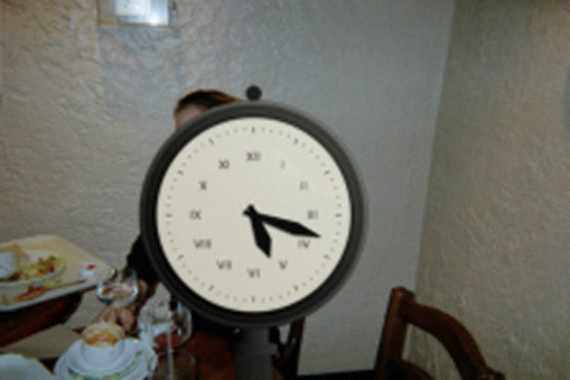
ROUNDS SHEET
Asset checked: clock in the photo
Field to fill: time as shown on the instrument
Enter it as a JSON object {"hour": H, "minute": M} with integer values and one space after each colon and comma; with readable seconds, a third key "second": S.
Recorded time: {"hour": 5, "minute": 18}
